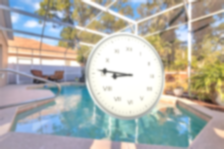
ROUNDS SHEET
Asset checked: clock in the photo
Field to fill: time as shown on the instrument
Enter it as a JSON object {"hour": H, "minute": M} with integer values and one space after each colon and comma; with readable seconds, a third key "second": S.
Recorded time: {"hour": 8, "minute": 46}
